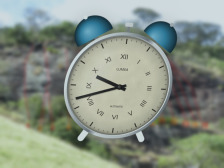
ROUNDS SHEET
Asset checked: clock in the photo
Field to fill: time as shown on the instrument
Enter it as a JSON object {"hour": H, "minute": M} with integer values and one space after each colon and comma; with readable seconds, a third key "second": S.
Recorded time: {"hour": 9, "minute": 42}
